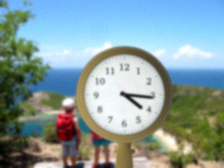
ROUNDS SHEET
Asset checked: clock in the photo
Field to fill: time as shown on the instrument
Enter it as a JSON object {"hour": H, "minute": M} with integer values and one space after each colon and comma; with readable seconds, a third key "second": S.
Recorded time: {"hour": 4, "minute": 16}
